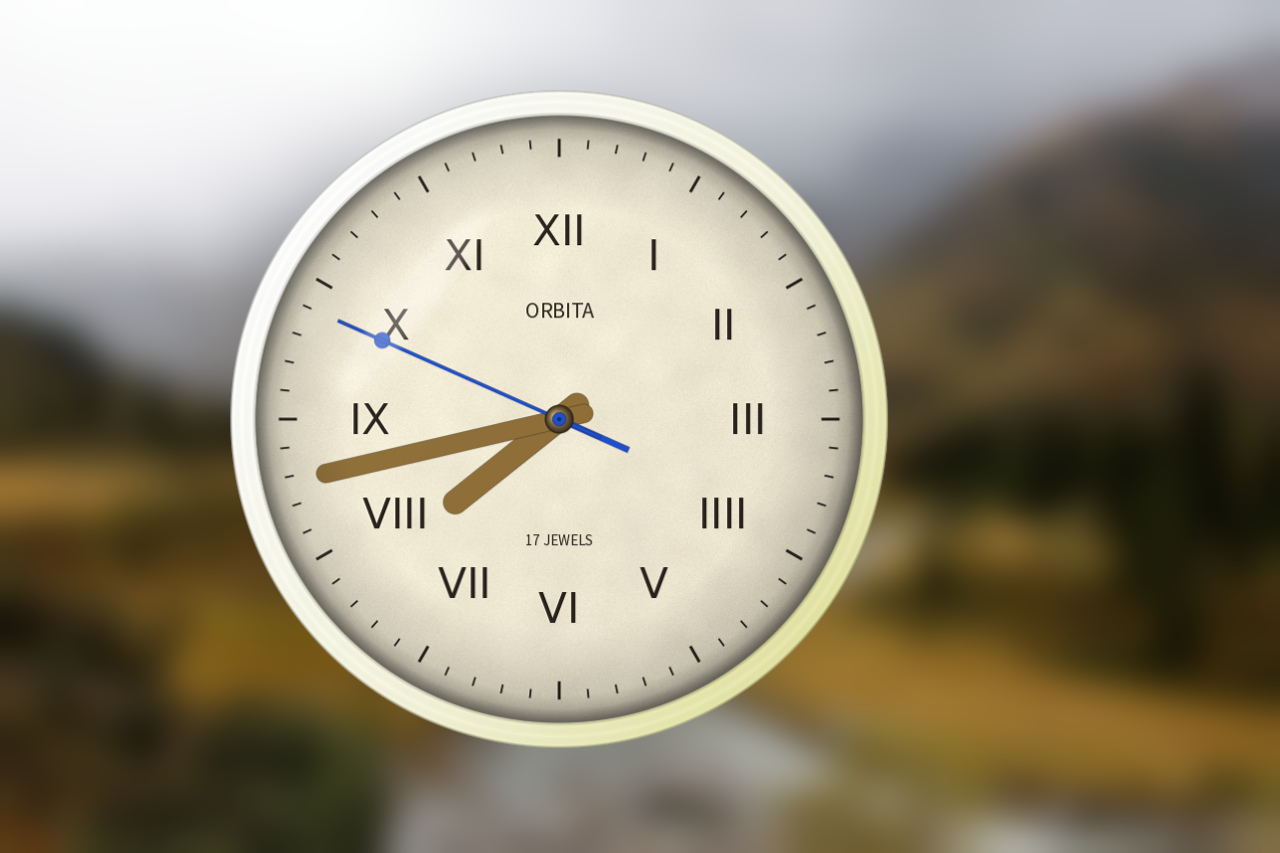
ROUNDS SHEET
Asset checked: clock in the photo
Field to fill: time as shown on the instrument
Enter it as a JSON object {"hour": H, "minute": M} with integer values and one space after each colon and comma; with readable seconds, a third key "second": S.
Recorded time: {"hour": 7, "minute": 42, "second": 49}
